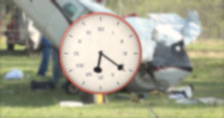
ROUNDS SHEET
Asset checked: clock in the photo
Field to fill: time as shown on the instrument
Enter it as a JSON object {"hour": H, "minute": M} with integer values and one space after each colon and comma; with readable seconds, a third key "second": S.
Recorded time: {"hour": 6, "minute": 21}
